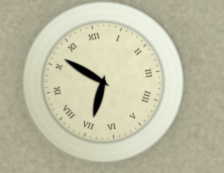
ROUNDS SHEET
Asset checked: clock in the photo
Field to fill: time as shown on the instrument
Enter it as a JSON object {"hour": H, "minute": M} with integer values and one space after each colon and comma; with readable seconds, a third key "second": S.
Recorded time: {"hour": 6, "minute": 52}
